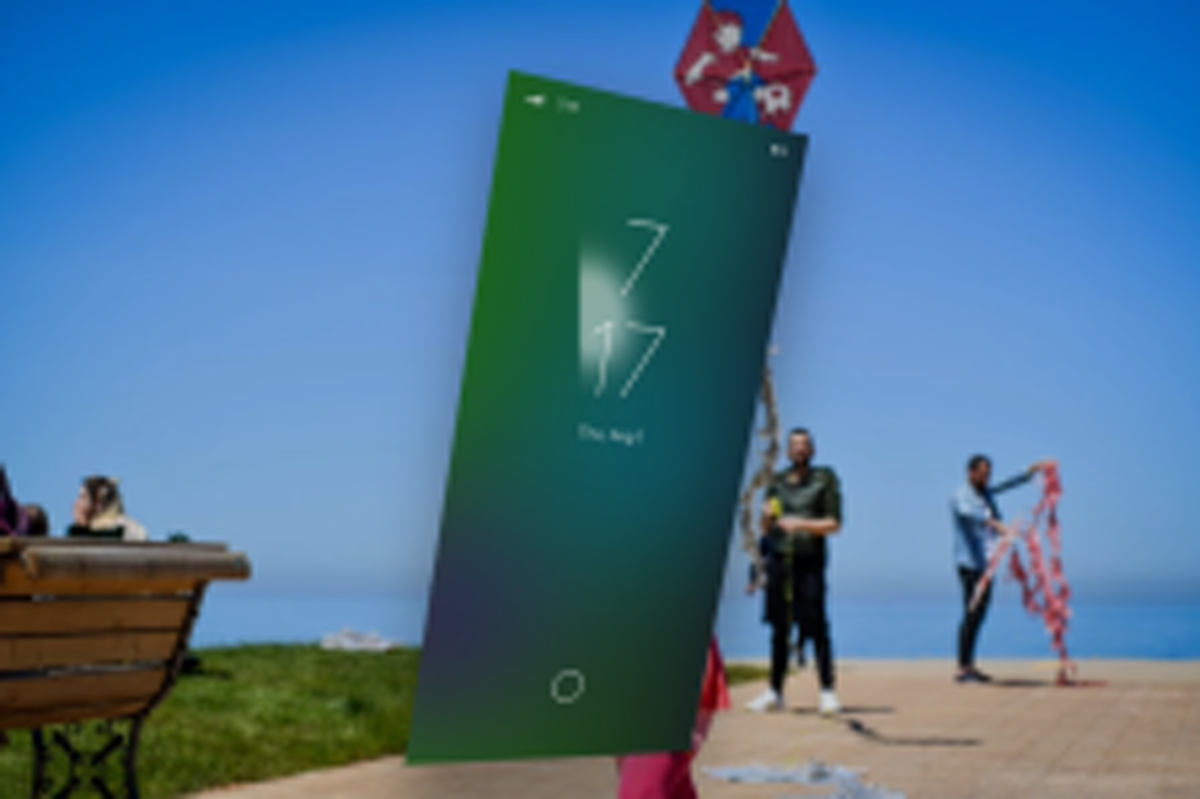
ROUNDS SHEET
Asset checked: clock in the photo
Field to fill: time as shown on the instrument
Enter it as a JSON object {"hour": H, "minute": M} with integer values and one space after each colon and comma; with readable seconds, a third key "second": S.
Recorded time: {"hour": 7, "minute": 17}
